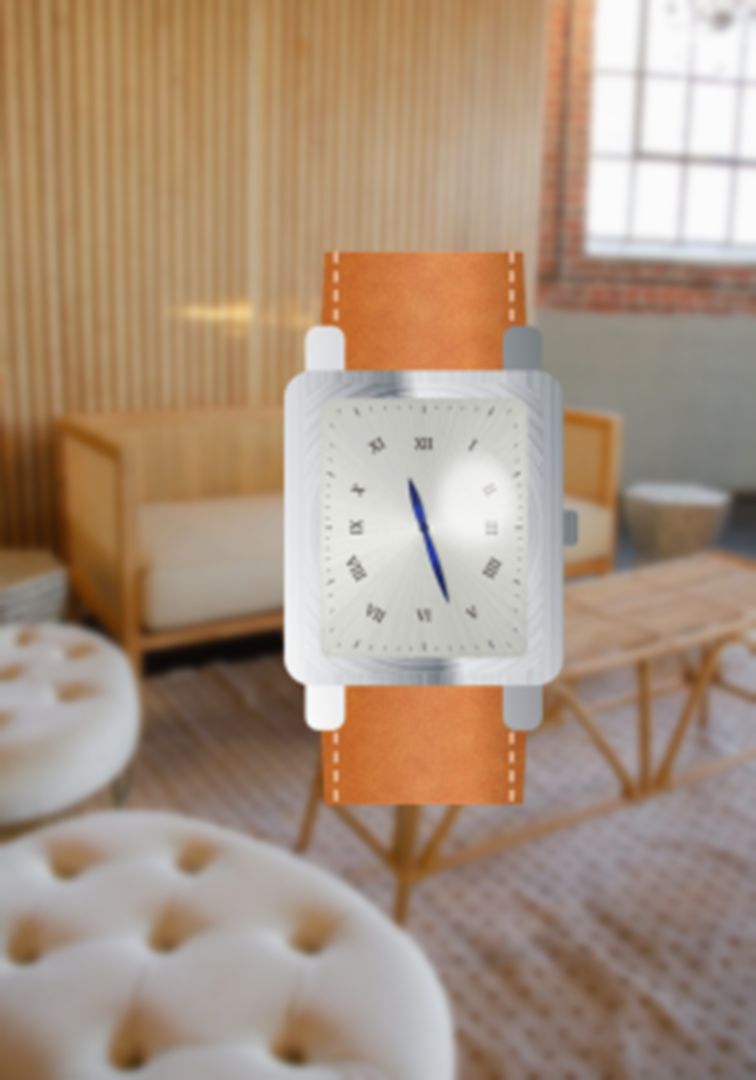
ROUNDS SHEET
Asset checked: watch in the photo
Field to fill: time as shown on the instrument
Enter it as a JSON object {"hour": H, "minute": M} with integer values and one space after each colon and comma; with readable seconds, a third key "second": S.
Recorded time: {"hour": 11, "minute": 27}
